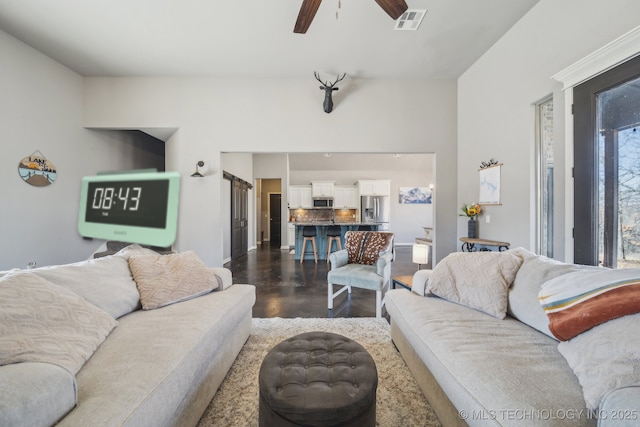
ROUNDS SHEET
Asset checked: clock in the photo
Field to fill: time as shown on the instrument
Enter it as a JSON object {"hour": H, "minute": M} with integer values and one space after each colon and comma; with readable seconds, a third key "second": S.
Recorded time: {"hour": 8, "minute": 43}
